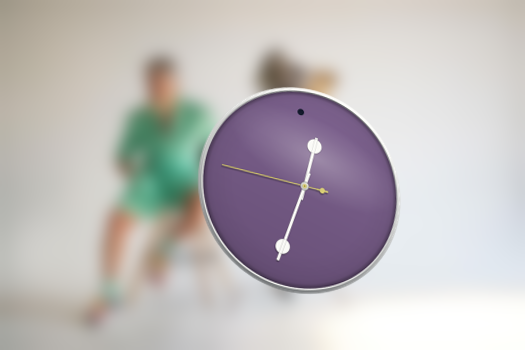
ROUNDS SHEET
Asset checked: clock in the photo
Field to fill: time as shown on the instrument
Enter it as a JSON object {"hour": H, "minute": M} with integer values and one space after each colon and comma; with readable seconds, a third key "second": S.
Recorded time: {"hour": 12, "minute": 33, "second": 47}
